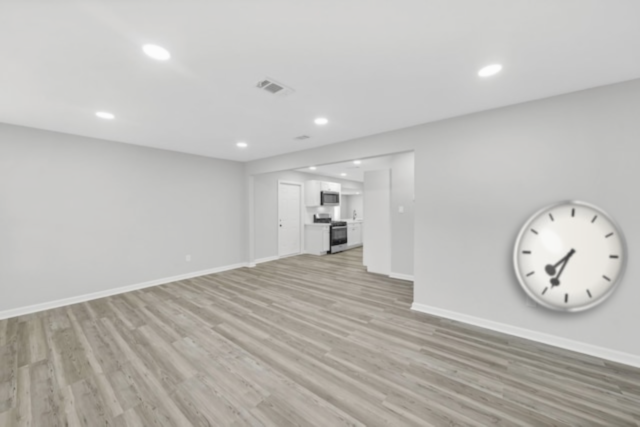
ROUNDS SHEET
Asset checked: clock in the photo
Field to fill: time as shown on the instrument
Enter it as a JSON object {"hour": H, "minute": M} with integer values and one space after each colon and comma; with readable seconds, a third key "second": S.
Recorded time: {"hour": 7, "minute": 34}
